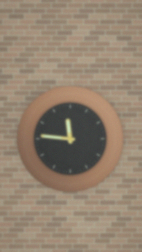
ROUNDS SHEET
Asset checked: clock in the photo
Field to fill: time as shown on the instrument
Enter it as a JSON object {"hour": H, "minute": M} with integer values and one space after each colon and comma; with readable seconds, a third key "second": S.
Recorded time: {"hour": 11, "minute": 46}
